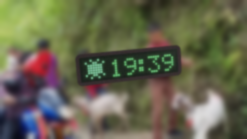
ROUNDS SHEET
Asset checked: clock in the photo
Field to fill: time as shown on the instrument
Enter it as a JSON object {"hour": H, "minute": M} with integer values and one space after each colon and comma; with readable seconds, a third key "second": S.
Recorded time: {"hour": 19, "minute": 39}
